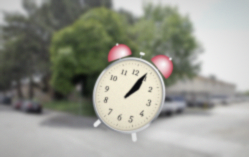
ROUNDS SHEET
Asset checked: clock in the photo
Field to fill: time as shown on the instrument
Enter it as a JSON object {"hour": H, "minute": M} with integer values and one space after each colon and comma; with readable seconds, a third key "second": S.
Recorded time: {"hour": 1, "minute": 4}
